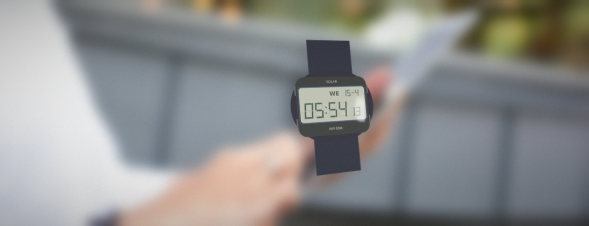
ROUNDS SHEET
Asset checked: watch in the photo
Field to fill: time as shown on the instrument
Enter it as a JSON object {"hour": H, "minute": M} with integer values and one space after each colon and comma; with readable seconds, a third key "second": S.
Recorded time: {"hour": 5, "minute": 54, "second": 13}
